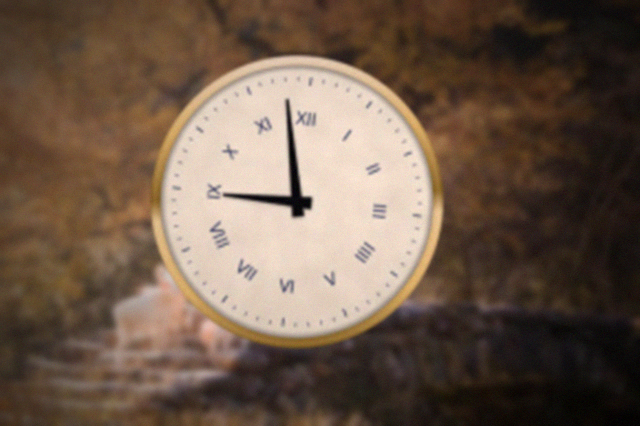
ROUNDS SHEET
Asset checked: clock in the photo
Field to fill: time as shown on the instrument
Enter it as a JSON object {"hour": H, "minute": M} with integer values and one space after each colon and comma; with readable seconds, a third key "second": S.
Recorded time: {"hour": 8, "minute": 58}
